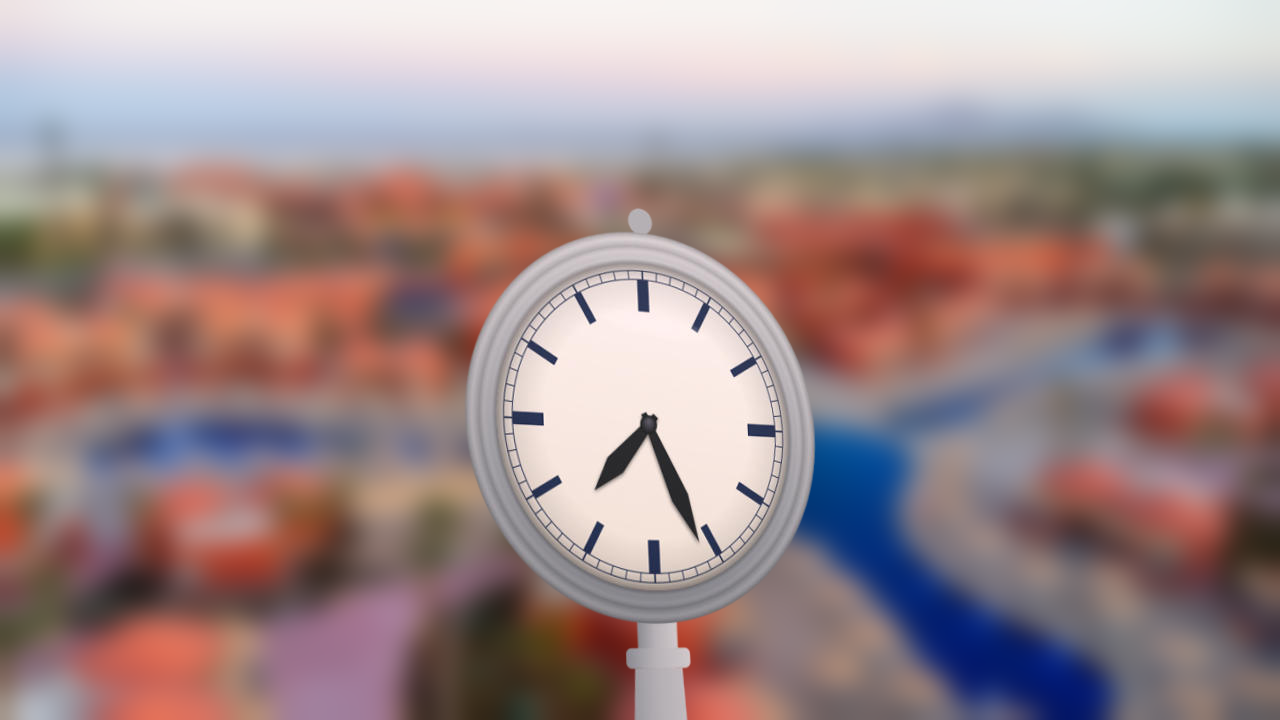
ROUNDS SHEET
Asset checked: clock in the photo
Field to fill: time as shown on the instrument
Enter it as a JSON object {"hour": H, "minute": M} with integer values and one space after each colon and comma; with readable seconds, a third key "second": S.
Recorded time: {"hour": 7, "minute": 26}
